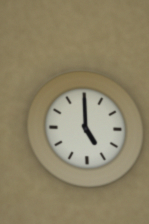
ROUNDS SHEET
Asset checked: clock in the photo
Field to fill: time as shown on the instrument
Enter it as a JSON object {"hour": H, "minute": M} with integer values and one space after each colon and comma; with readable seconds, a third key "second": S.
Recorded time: {"hour": 5, "minute": 0}
